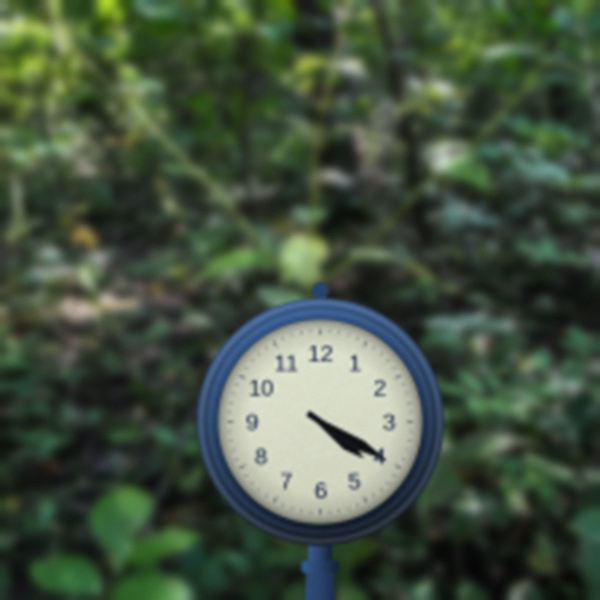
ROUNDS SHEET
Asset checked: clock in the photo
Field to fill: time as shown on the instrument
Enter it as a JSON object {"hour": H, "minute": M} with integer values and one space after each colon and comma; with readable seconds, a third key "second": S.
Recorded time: {"hour": 4, "minute": 20}
